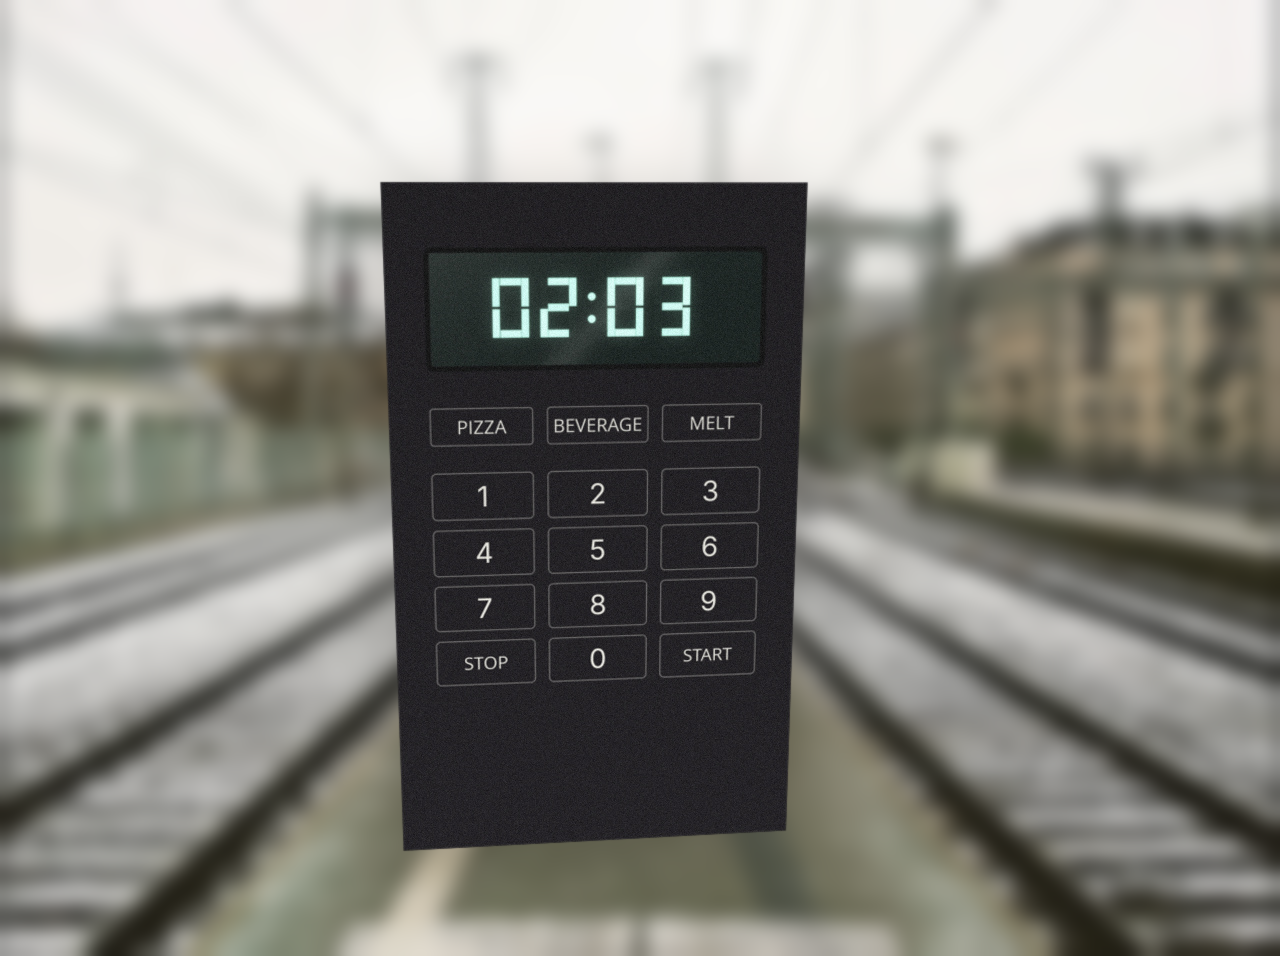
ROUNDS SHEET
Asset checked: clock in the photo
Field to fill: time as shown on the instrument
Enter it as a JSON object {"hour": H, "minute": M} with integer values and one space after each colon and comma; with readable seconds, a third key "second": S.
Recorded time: {"hour": 2, "minute": 3}
